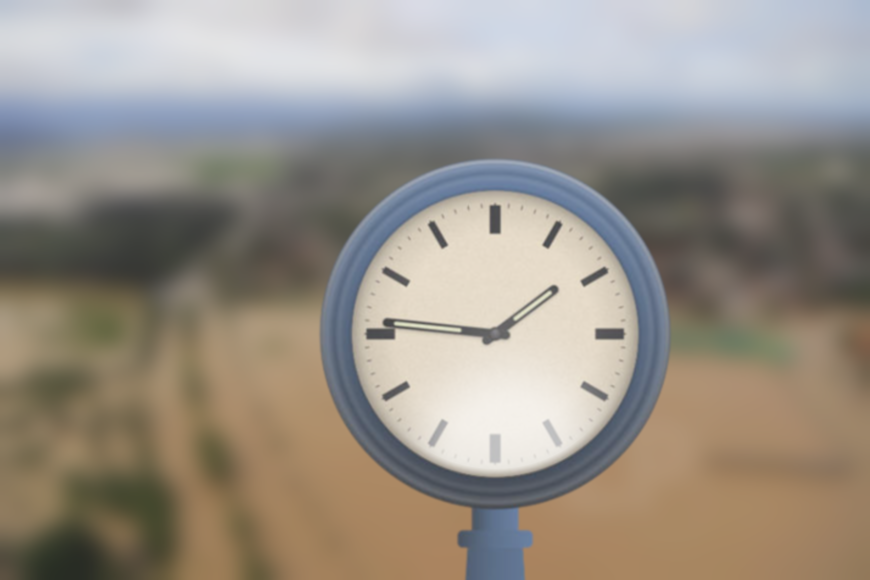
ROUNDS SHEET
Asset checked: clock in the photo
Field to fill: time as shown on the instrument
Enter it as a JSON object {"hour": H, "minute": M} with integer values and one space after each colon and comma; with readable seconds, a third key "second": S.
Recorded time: {"hour": 1, "minute": 46}
